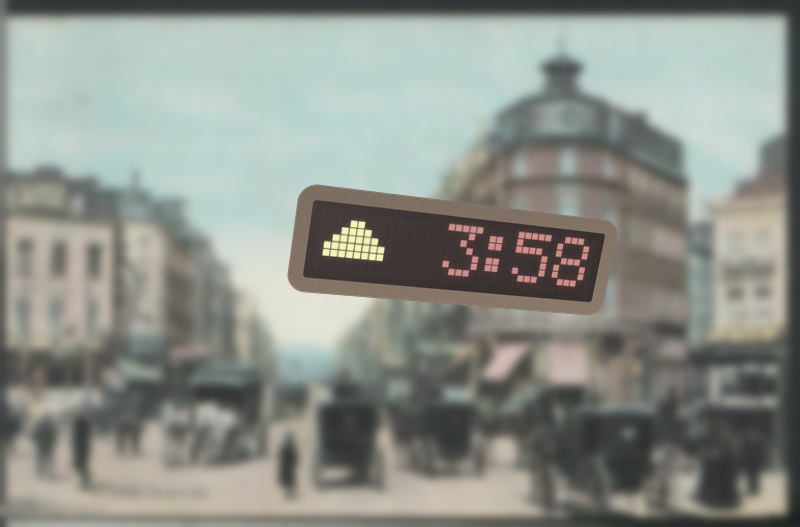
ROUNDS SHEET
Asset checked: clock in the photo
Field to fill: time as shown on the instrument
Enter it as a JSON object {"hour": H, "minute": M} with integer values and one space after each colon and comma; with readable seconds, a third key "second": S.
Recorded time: {"hour": 3, "minute": 58}
